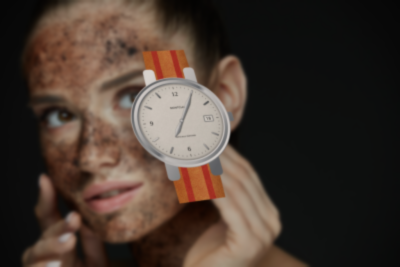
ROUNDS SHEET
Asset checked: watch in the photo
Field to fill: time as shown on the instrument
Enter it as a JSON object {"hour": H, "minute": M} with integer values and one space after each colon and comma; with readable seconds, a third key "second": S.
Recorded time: {"hour": 7, "minute": 5}
